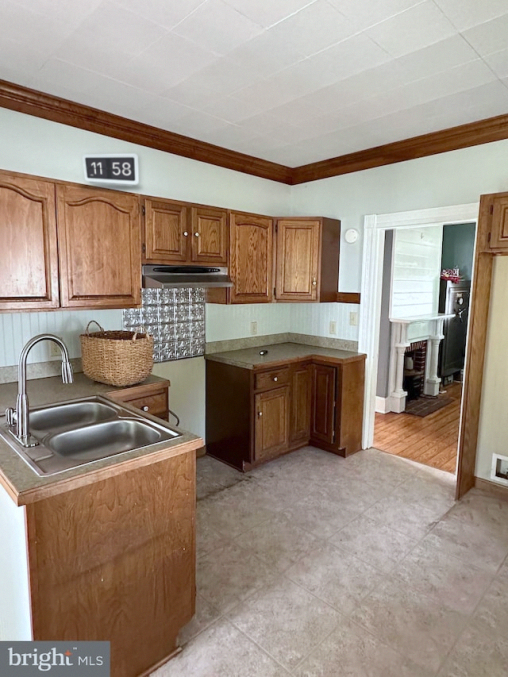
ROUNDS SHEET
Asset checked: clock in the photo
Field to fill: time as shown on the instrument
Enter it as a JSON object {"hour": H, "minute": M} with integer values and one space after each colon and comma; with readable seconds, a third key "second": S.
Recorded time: {"hour": 11, "minute": 58}
